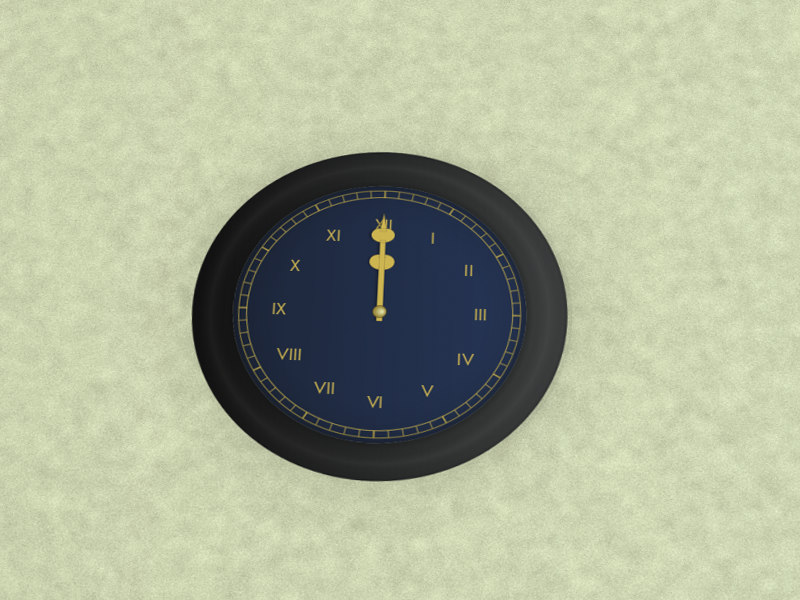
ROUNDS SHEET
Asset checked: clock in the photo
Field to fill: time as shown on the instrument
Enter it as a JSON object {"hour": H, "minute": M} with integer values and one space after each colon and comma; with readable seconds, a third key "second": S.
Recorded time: {"hour": 12, "minute": 0}
